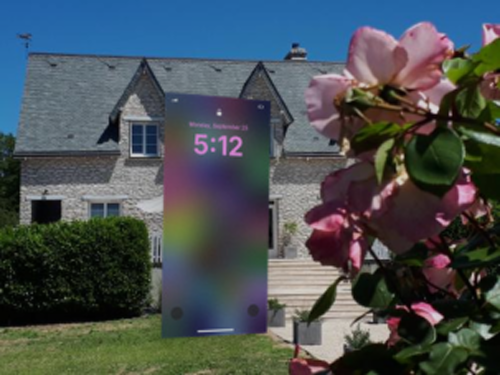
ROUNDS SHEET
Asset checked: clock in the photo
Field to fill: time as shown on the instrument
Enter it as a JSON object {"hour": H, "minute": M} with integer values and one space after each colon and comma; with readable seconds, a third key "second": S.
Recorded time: {"hour": 5, "minute": 12}
